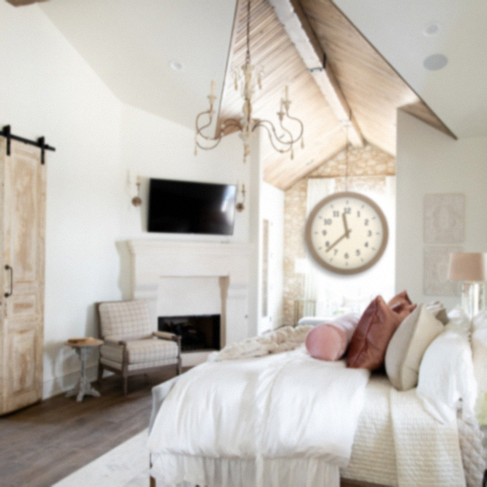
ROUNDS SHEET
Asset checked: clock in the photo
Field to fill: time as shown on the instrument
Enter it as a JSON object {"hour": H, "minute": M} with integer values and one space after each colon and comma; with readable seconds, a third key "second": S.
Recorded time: {"hour": 11, "minute": 38}
